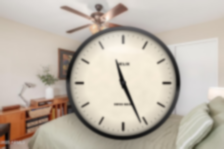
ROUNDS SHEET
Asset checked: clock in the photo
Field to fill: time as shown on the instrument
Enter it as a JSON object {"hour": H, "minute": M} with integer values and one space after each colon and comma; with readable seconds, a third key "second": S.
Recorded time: {"hour": 11, "minute": 26}
